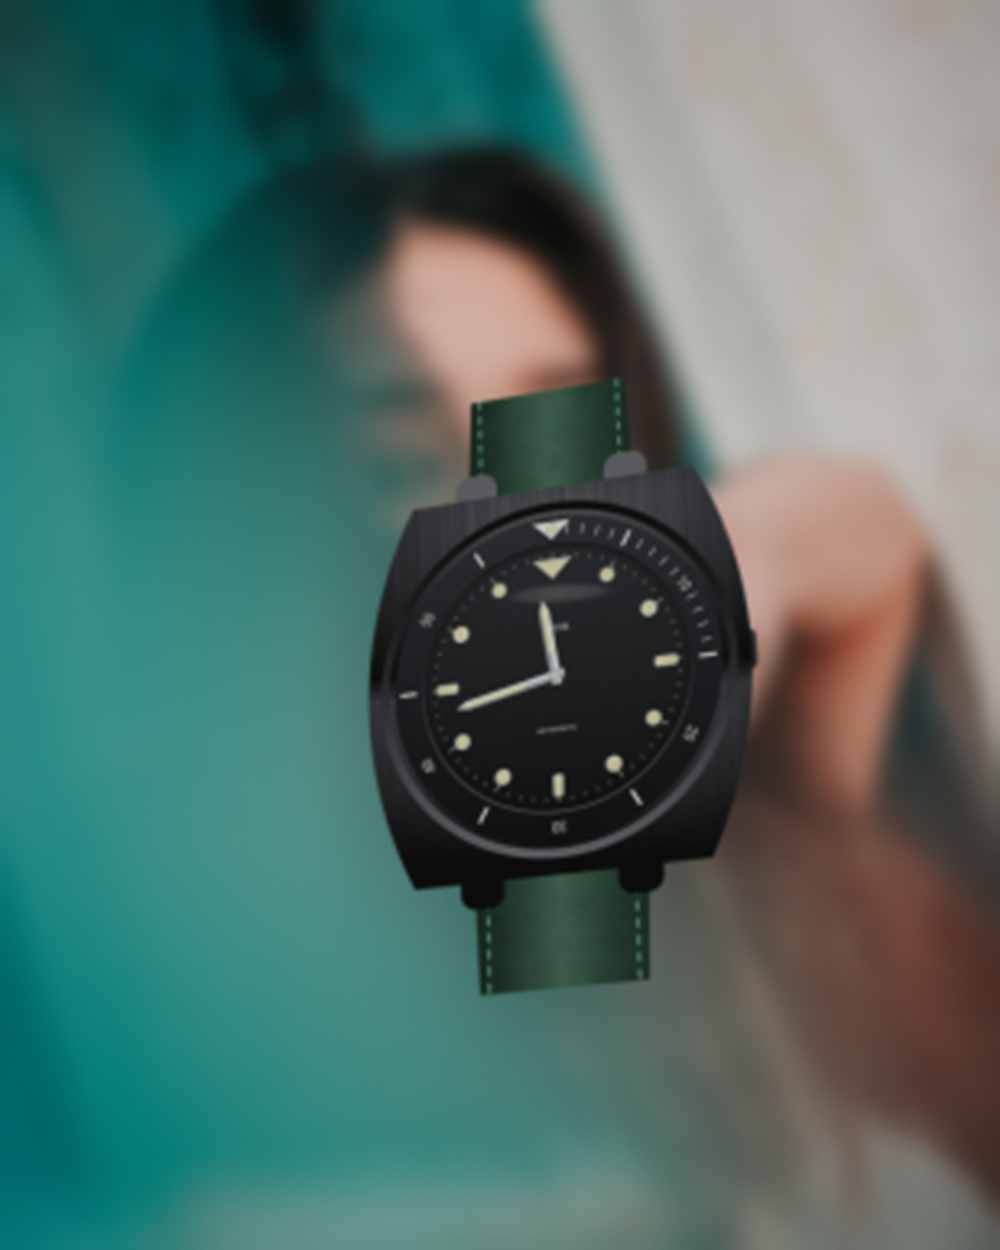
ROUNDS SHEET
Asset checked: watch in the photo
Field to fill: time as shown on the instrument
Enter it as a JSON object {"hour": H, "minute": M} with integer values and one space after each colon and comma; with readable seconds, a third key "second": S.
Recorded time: {"hour": 11, "minute": 43}
